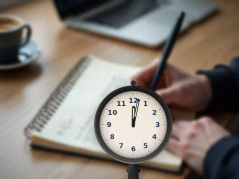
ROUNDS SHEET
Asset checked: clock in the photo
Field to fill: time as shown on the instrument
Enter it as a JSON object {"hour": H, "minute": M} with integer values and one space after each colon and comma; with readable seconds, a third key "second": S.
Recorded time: {"hour": 12, "minute": 2}
